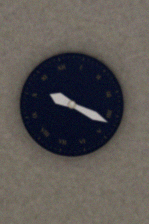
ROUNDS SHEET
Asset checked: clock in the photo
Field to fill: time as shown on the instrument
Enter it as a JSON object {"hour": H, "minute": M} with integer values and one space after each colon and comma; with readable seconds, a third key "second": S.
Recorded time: {"hour": 10, "minute": 22}
